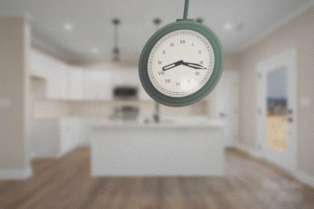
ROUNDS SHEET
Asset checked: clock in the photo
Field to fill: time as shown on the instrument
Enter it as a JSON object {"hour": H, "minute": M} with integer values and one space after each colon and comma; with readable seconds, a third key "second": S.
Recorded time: {"hour": 8, "minute": 17}
